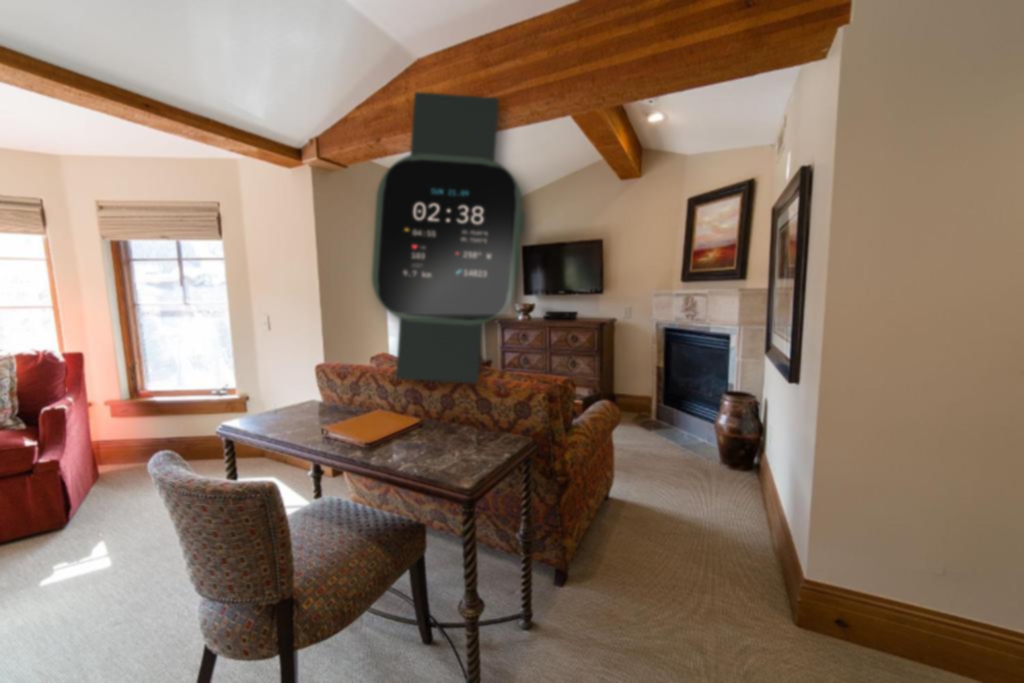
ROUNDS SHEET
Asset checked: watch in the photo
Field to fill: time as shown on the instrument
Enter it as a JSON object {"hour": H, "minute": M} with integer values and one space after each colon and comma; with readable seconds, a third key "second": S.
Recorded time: {"hour": 2, "minute": 38}
